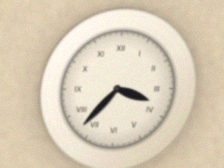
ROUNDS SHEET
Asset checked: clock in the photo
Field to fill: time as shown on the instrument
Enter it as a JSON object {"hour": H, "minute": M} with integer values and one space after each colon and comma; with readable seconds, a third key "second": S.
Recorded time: {"hour": 3, "minute": 37}
